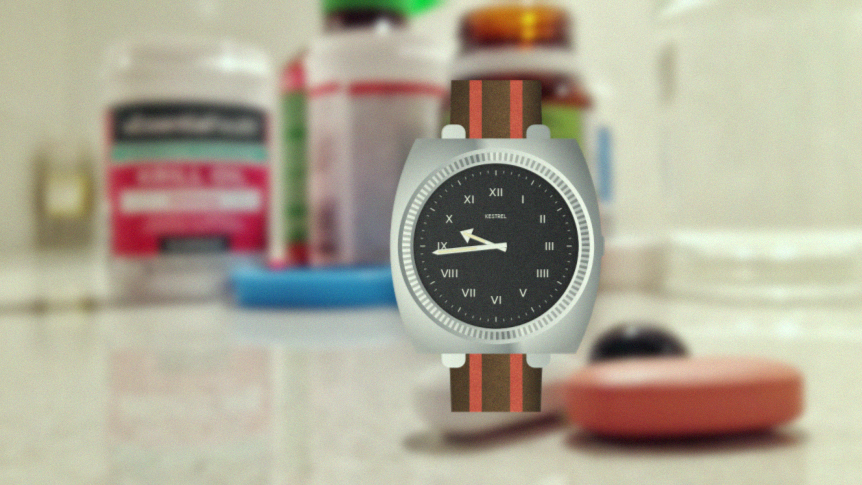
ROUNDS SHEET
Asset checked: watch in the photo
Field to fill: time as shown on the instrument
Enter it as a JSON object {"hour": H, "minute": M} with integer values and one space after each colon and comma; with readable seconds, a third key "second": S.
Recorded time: {"hour": 9, "minute": 44}
